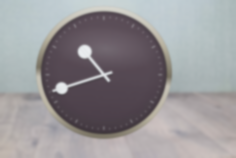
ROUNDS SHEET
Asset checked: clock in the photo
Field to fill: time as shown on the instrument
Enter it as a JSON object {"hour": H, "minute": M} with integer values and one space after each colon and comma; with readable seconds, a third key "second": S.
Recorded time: {"hour": 10, "minute": 42}
